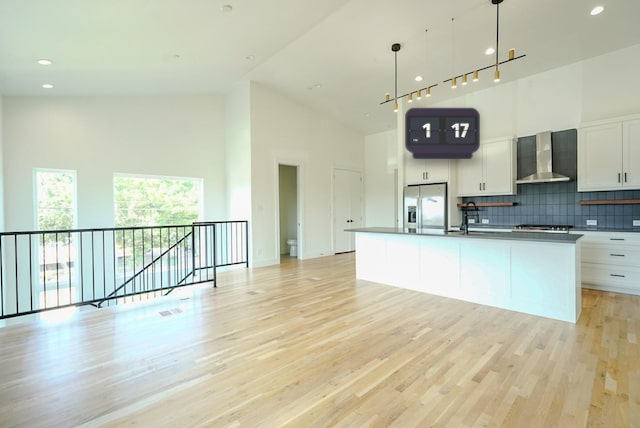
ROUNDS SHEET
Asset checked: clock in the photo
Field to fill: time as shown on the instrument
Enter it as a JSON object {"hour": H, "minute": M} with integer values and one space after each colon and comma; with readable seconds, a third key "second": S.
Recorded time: {"hour": 1, "minute": 17}
